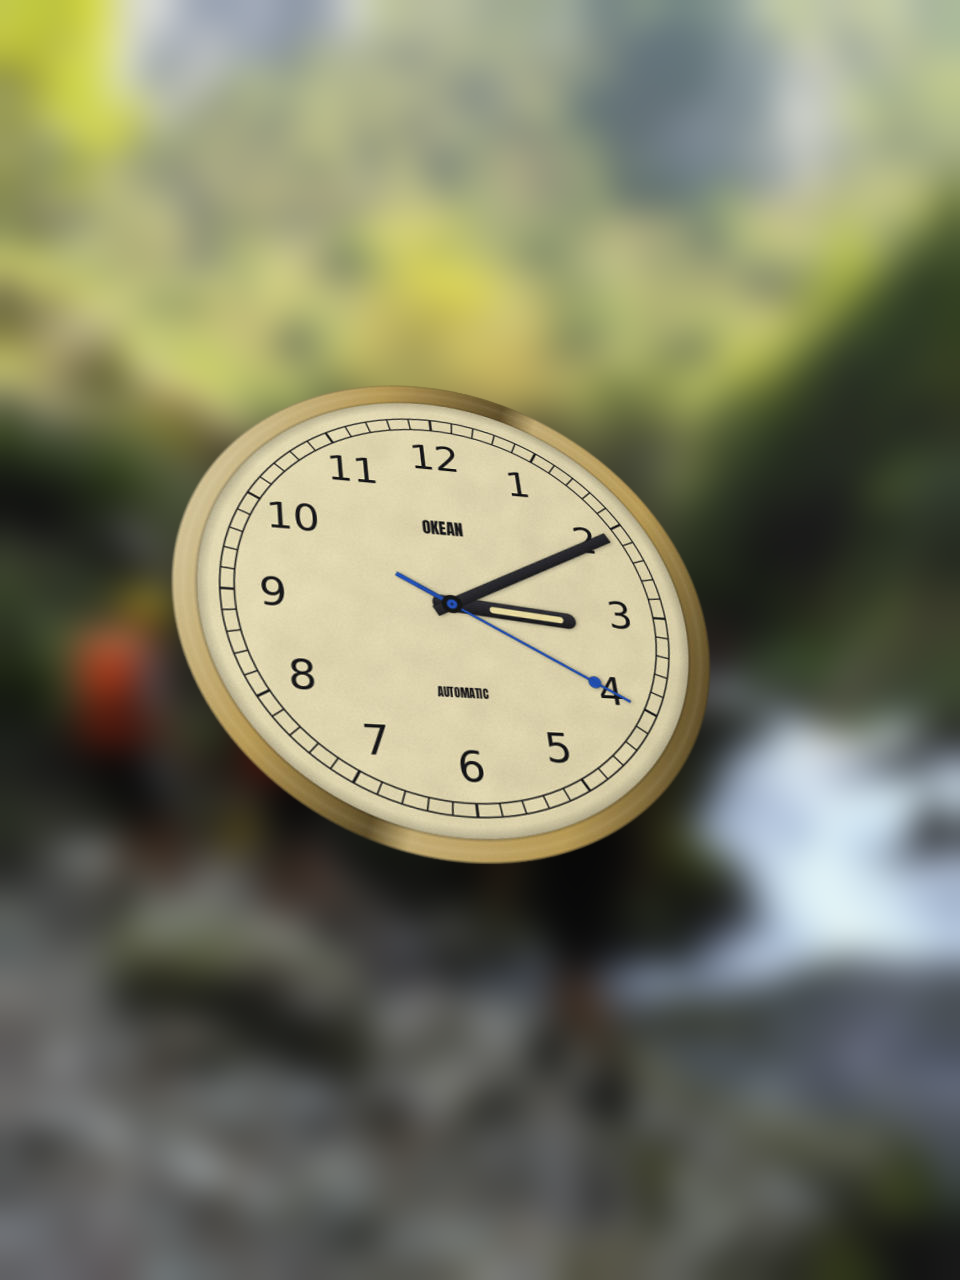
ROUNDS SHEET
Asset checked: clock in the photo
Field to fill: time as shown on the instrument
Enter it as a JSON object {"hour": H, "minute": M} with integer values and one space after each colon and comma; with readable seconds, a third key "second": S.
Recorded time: {"hour": 3, "minute": 10, "second": 20}
